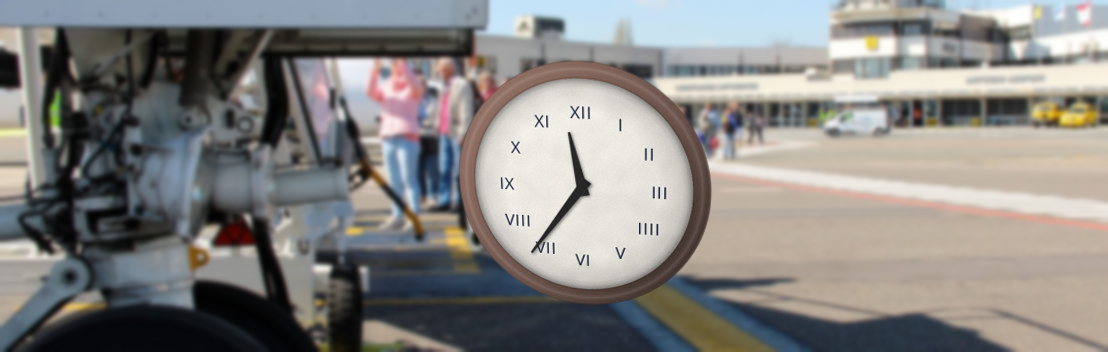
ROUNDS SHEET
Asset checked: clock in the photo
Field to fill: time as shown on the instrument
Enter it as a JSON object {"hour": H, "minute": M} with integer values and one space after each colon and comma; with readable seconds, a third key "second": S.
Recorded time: {"hour": 11, "minute": 36}
